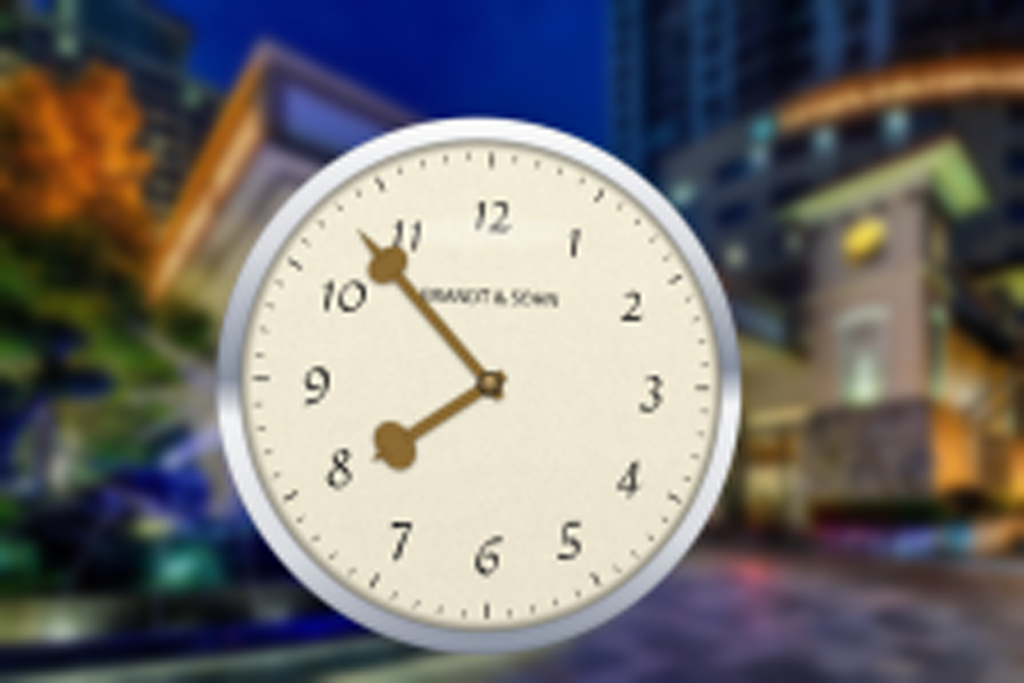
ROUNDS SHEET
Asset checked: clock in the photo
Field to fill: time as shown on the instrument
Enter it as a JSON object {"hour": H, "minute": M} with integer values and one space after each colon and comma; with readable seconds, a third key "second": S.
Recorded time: {"hour": 7, "minute": 53}
